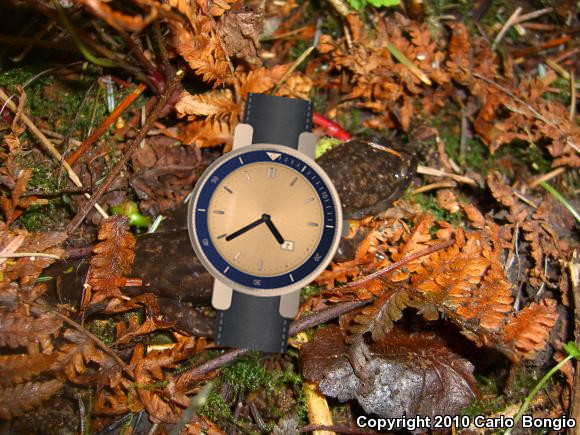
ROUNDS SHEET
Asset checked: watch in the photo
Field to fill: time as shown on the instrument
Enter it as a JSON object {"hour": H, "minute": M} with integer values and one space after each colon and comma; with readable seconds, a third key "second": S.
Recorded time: {"hour": 4, "minute": 39}
